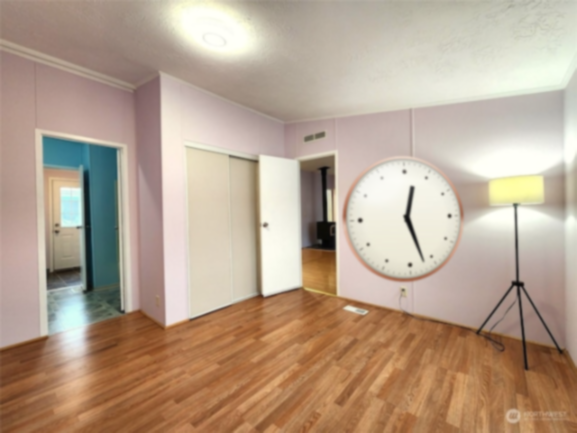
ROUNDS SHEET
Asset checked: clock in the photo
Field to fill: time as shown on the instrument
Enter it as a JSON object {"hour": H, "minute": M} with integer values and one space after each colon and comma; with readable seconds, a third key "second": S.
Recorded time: {"hour": 12, "minute": 27}
